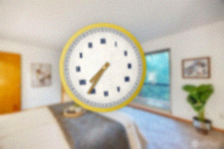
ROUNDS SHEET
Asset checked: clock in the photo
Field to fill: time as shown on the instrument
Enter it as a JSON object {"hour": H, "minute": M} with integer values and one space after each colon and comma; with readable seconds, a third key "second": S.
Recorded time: {"hour": 7, "minute": 36}
